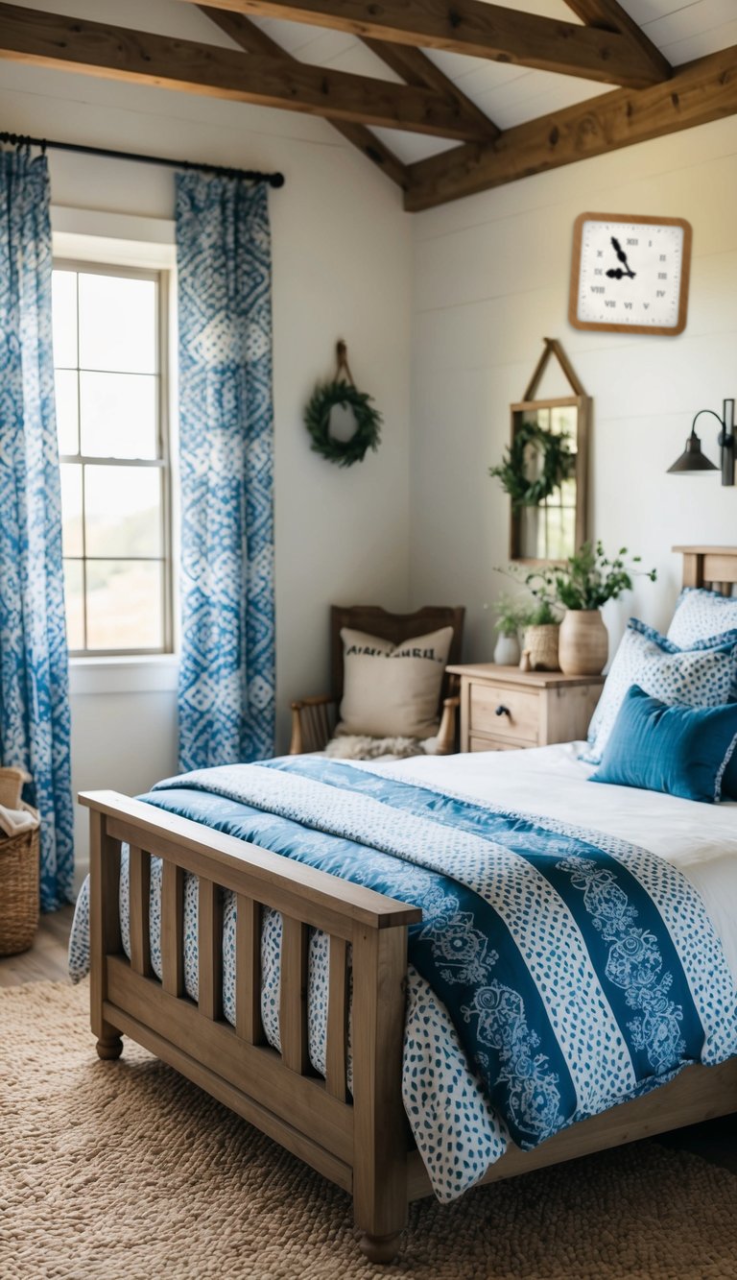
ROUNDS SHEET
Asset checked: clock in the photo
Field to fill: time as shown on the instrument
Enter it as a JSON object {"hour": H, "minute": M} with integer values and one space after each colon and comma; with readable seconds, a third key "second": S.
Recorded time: {"hour": 8, "minute": 55}
